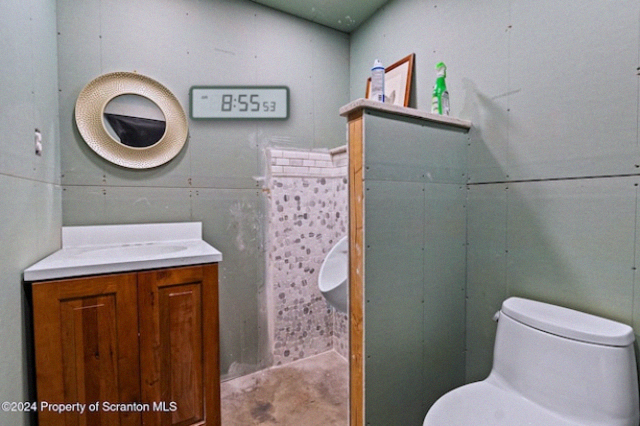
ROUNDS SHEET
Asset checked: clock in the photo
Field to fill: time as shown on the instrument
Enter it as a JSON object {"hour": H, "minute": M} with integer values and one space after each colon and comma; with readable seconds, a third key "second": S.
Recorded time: {"hour": 8, "minute": 55, "second": 53}
